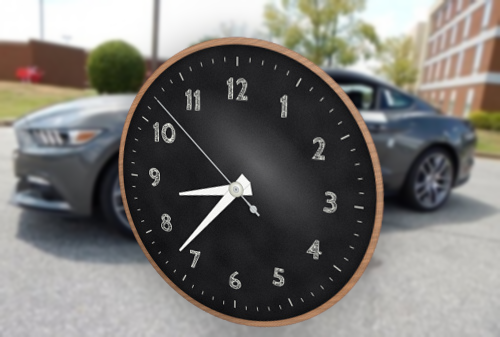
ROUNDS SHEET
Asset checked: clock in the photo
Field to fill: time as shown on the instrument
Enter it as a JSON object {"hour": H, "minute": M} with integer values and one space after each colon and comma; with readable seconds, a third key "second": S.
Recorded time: {"hour": 8, "minute": 36, "second": 52}
